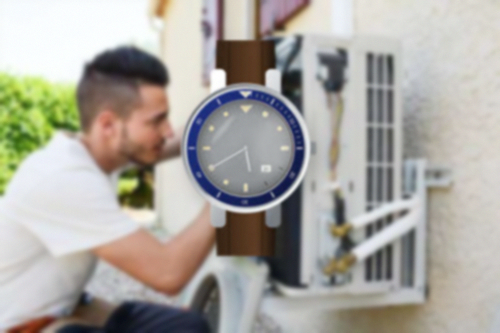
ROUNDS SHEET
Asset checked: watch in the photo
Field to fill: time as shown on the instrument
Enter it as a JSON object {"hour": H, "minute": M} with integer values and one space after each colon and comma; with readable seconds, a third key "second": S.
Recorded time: {"hour": 5, "minute": 40}
